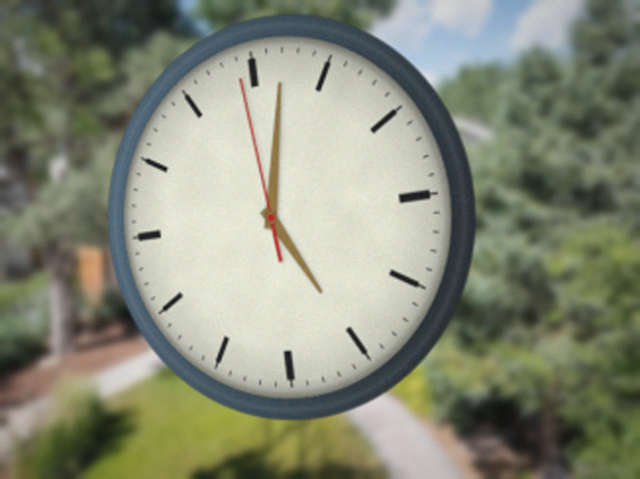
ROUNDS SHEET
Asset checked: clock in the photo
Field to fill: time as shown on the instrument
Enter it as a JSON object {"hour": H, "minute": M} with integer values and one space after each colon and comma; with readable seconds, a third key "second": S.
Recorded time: {"hour": 5, "minute": 1, "second": 59}
